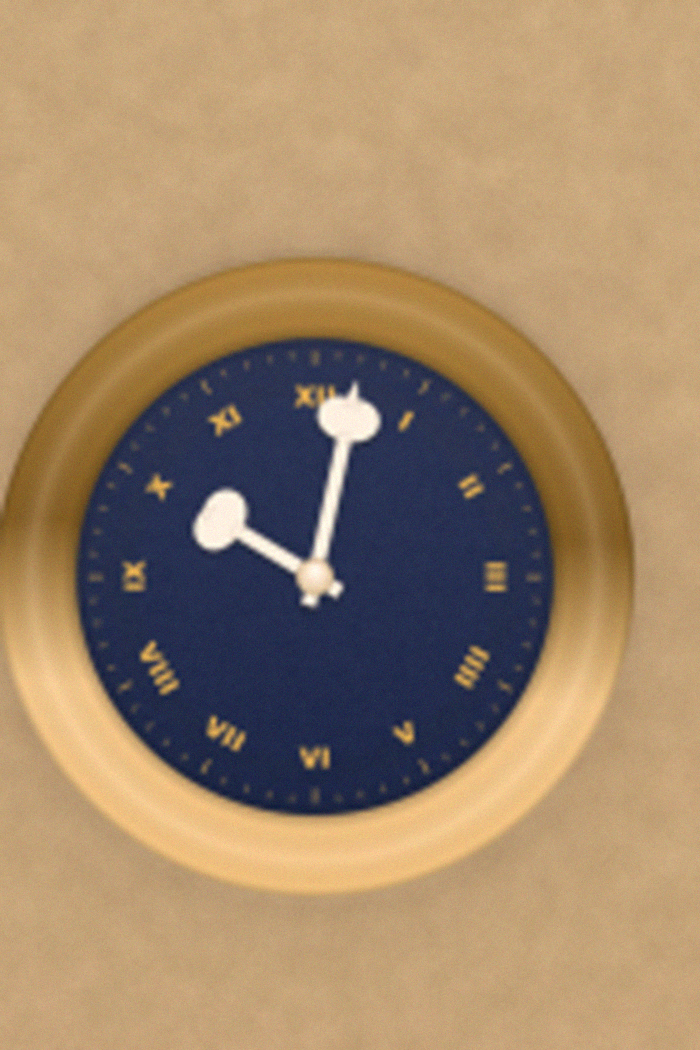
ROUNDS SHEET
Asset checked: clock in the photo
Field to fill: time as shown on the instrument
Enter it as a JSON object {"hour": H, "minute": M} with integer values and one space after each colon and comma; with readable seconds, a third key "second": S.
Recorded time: {"hour": 10, "minute": 2}
